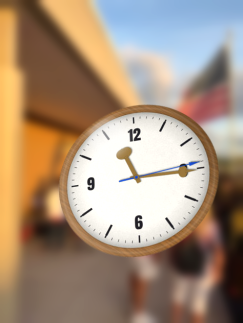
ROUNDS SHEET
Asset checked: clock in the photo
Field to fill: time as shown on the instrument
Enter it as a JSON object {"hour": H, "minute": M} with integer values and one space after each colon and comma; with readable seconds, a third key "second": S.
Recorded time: {"hour": 11, "minute": 15, "second": 14}
